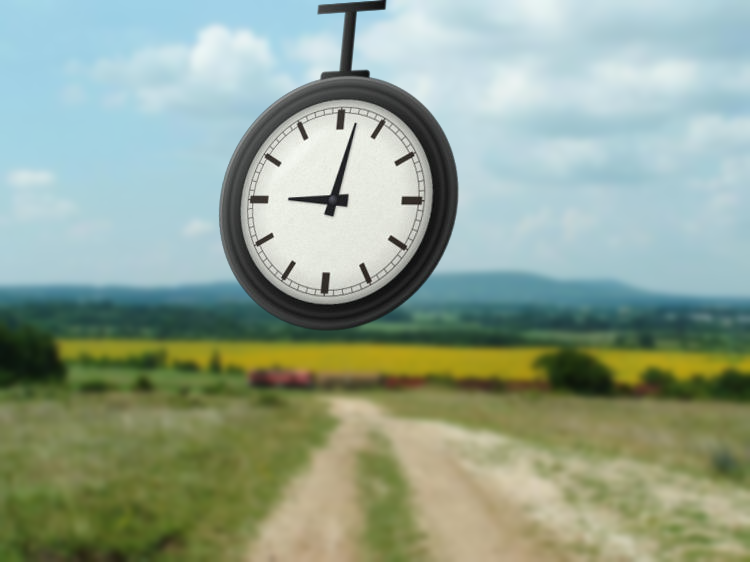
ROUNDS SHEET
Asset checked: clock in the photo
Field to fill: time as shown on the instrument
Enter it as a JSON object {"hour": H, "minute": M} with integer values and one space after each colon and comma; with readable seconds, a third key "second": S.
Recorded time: {"hour": 9, "minute": 2}
